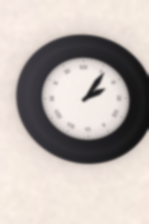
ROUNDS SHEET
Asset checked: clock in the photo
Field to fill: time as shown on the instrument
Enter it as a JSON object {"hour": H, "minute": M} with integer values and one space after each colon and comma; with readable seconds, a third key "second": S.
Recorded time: {"hour": 2, "minute": 6}
